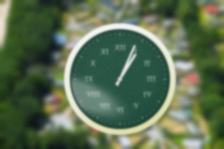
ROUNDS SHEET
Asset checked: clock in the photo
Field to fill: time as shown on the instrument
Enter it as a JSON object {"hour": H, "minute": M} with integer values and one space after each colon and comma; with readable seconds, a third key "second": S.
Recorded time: {"hour": 1, "minute": 4}
